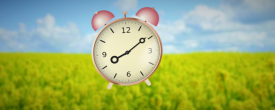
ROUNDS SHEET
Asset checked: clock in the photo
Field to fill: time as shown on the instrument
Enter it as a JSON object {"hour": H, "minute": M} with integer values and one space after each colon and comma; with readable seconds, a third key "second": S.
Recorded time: {"hour": 8, "minute": 9}
